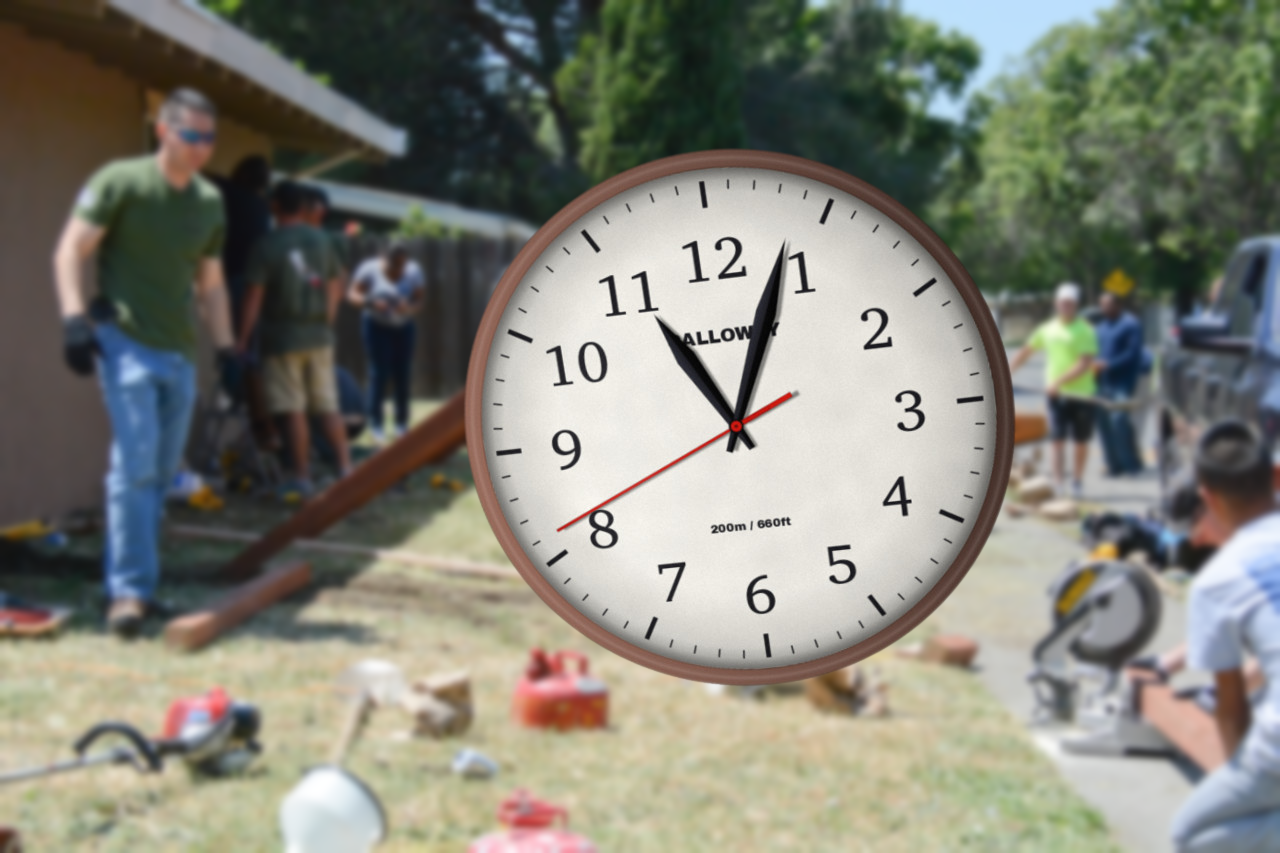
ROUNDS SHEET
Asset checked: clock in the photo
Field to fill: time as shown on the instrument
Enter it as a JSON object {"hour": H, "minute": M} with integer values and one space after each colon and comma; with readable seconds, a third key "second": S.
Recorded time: {"hour": 11, "minute": 3, "second": 41}
